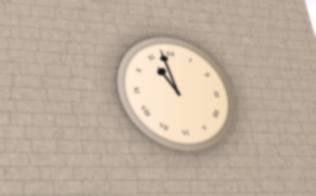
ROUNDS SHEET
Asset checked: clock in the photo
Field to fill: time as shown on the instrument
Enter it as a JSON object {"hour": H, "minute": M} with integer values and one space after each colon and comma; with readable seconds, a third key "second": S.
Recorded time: {"hour": 10, "minute": 58}
